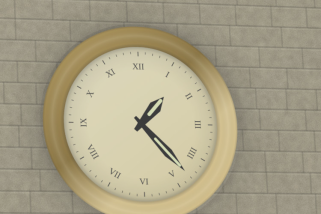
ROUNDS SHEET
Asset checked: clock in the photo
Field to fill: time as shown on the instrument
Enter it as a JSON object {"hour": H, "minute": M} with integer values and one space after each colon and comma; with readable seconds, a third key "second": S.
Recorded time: {"hour": 1, "minute": 23}
